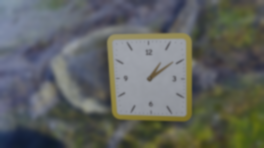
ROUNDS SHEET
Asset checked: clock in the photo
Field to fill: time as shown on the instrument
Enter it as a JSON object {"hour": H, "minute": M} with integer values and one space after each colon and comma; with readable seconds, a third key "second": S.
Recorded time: {"hour": 1, "minute": 9}
